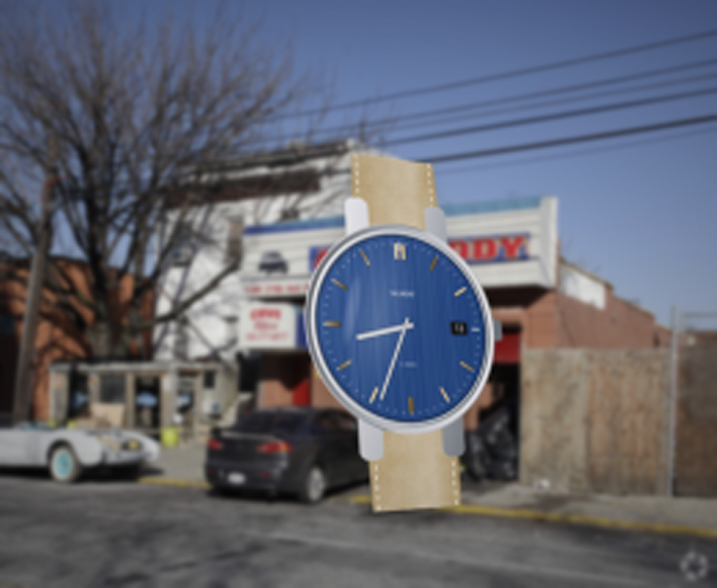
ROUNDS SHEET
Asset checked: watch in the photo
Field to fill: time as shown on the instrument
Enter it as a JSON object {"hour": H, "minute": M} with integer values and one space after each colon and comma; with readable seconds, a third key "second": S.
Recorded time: {"hour": 8, "minute": 34}
